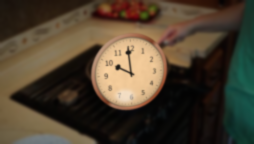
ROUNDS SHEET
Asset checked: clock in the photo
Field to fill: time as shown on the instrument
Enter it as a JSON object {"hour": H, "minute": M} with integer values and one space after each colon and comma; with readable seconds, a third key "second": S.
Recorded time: {"hour": 9, "minute": 59}
